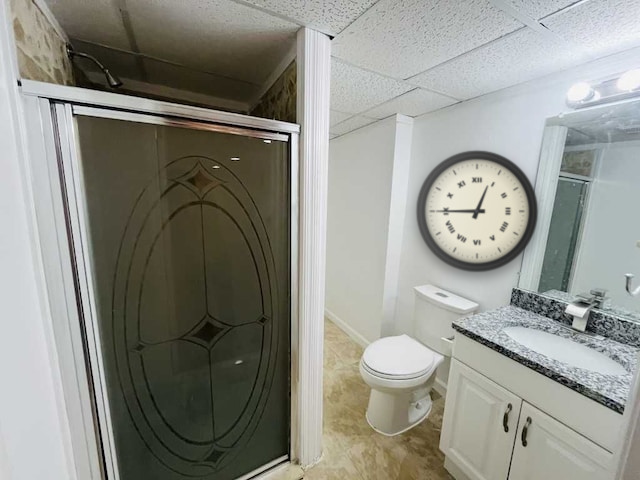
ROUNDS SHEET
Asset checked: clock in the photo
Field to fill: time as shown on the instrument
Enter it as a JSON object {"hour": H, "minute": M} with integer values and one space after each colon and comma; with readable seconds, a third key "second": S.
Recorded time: {"hour": 12, "minute": 45}
